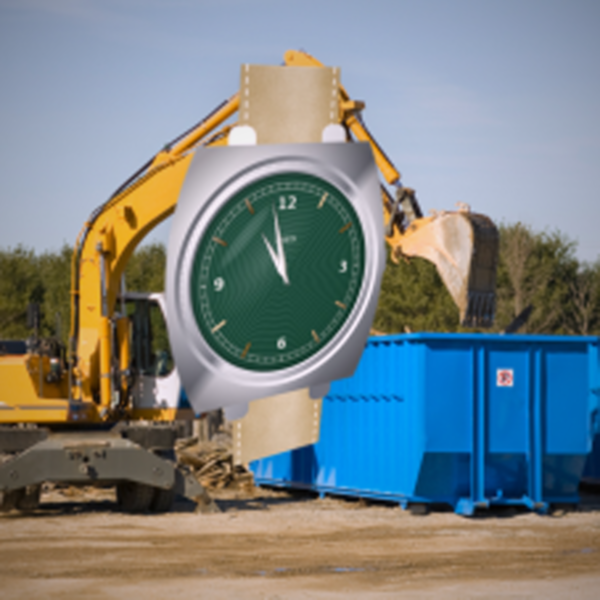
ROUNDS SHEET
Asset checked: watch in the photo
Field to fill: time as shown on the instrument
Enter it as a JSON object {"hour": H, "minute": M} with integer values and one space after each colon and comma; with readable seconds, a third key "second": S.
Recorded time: {"hour": 10, "minute": 58}
